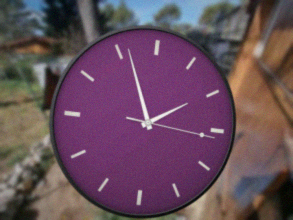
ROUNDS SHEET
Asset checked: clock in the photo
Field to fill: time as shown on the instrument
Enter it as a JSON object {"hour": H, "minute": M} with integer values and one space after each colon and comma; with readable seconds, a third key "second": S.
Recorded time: {"hour": 1, "minute": 56, "second": 16}
